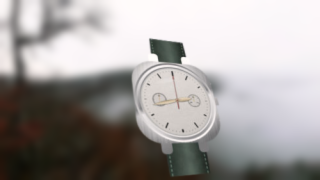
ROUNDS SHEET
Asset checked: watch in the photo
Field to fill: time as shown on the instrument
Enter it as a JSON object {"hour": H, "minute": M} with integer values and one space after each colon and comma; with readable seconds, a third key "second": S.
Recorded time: {"hour": 2, "minute": 43}
